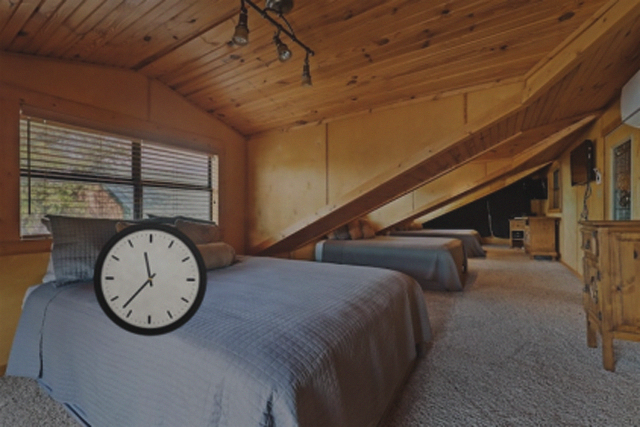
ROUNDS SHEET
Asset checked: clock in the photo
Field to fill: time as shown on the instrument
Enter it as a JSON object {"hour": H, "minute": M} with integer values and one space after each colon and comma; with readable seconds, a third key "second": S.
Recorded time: {"hour": 11, "minute": 37}
